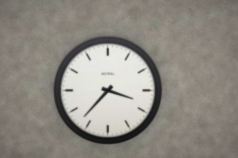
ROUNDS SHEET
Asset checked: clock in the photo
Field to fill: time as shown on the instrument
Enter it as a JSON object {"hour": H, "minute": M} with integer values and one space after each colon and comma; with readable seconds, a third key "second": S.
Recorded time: {"hour": 3, "minute": 37}
